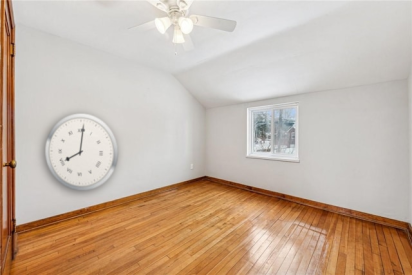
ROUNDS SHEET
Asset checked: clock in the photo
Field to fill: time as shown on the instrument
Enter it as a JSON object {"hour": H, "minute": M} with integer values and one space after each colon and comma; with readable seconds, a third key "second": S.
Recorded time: {"hour": 8, "minute": 1}
